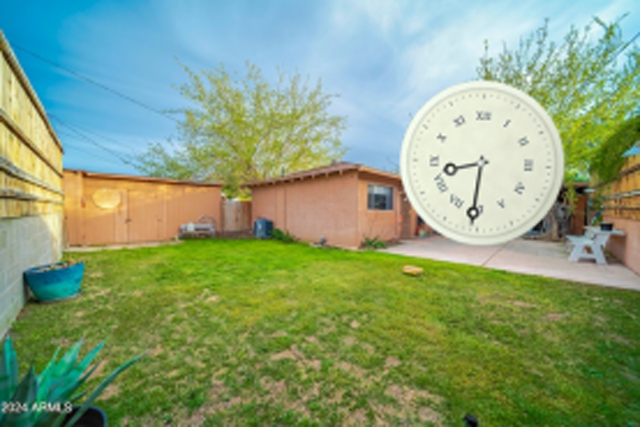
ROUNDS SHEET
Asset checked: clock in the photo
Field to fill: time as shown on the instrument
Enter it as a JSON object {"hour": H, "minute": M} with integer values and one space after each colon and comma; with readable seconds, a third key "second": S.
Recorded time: {"hour": 8, "minute": 31}
